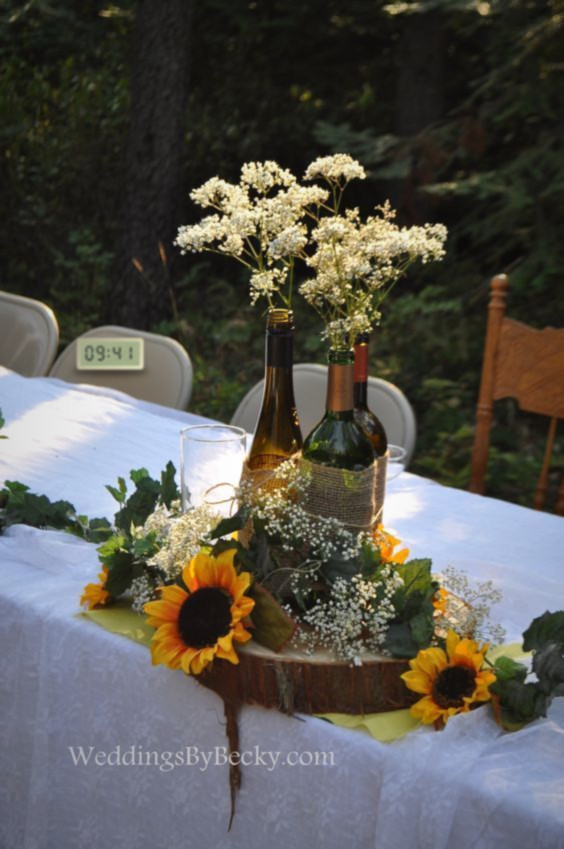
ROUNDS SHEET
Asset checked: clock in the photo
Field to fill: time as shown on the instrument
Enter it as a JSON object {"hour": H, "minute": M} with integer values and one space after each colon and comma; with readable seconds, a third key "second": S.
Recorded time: {"hour": 9, "minute": 41}
